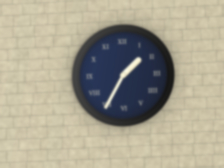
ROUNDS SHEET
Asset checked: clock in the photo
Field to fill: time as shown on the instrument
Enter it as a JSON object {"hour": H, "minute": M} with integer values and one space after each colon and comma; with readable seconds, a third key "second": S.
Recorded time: {"hour": 1, "minute": 35}
